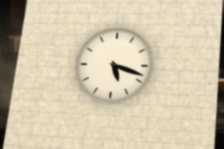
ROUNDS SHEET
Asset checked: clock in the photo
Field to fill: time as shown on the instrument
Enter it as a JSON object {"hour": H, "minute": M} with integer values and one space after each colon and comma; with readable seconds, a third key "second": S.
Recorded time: {"hour": 5, "minute": 18}
